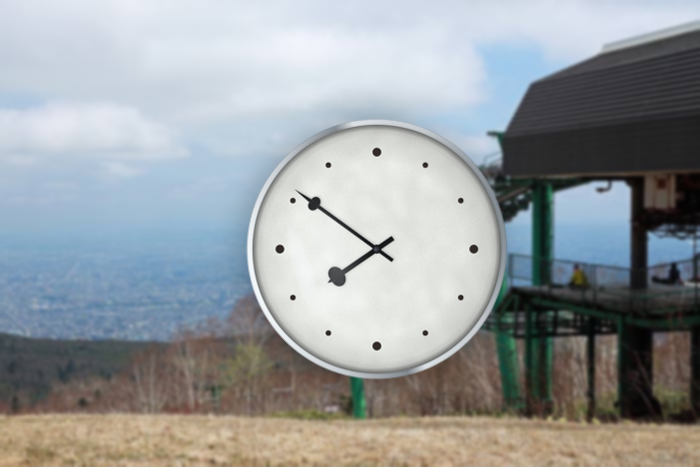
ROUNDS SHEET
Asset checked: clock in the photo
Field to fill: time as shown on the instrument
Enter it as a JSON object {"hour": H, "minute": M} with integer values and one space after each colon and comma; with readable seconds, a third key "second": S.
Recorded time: {"hour": 7, "minute": 51}
